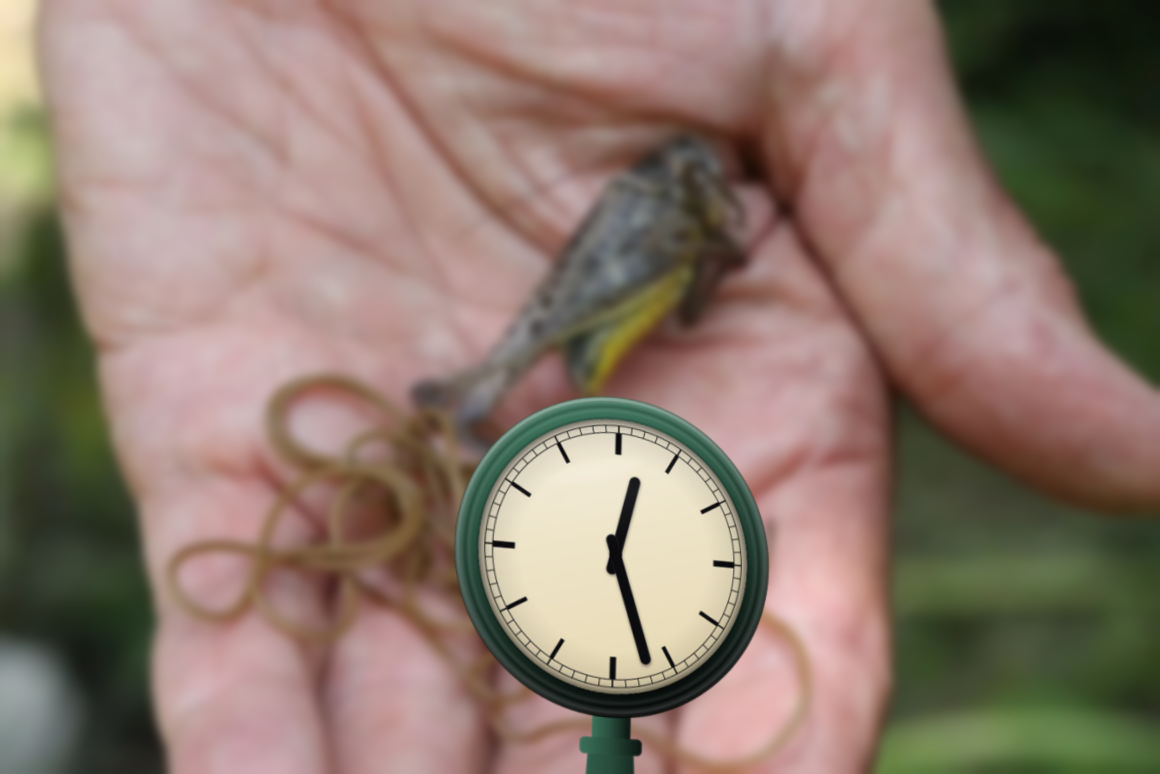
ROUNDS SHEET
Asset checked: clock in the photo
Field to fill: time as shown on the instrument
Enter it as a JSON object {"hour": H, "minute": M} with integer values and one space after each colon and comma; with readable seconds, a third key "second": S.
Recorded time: {"hour": 12, "minute": 27}
